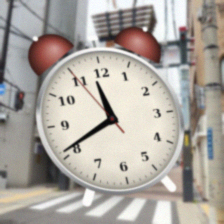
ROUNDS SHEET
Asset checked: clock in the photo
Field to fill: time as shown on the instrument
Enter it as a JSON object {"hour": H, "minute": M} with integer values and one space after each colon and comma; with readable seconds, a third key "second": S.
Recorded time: {"hour": 11, "minute": 40, "second": 55}
